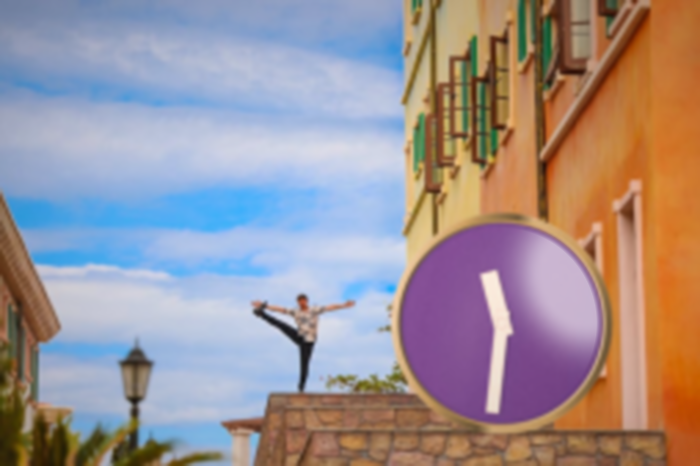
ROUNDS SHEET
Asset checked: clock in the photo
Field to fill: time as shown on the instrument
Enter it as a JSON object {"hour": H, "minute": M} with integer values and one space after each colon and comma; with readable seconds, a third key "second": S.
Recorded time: {"hour": 11, "minute": 31}
